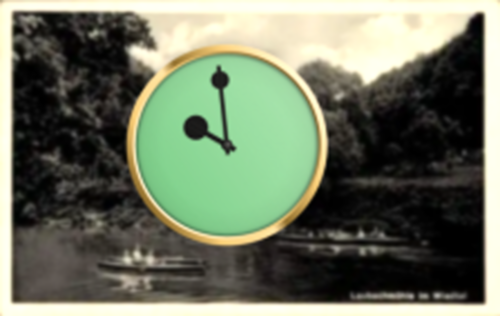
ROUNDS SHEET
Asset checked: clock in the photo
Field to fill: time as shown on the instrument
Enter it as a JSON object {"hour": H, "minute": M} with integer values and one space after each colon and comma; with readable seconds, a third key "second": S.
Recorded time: {"hour": 9, "minute": 59}
